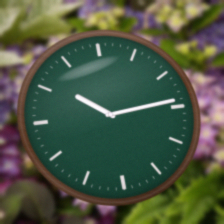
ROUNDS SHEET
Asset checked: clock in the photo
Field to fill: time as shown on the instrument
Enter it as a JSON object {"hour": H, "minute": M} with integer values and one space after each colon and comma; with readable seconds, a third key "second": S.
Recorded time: {"hour": 10, "minute": 14}
